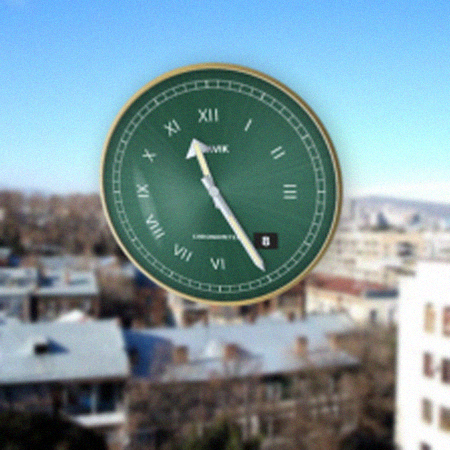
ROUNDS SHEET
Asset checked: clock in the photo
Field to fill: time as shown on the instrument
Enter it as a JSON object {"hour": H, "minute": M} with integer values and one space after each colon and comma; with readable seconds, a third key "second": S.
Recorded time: {"hour": 11, "minute": 25}
